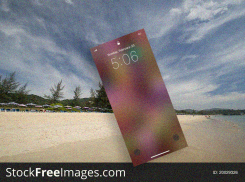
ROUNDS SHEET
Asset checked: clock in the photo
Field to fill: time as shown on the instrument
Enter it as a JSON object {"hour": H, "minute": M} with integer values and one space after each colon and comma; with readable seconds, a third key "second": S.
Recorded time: {"hour": 5, "minute": 6}
